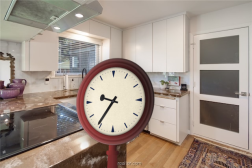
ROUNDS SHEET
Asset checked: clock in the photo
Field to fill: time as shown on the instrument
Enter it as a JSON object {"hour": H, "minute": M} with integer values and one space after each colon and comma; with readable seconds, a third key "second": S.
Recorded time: {"hour": 9, "minute": 36}
